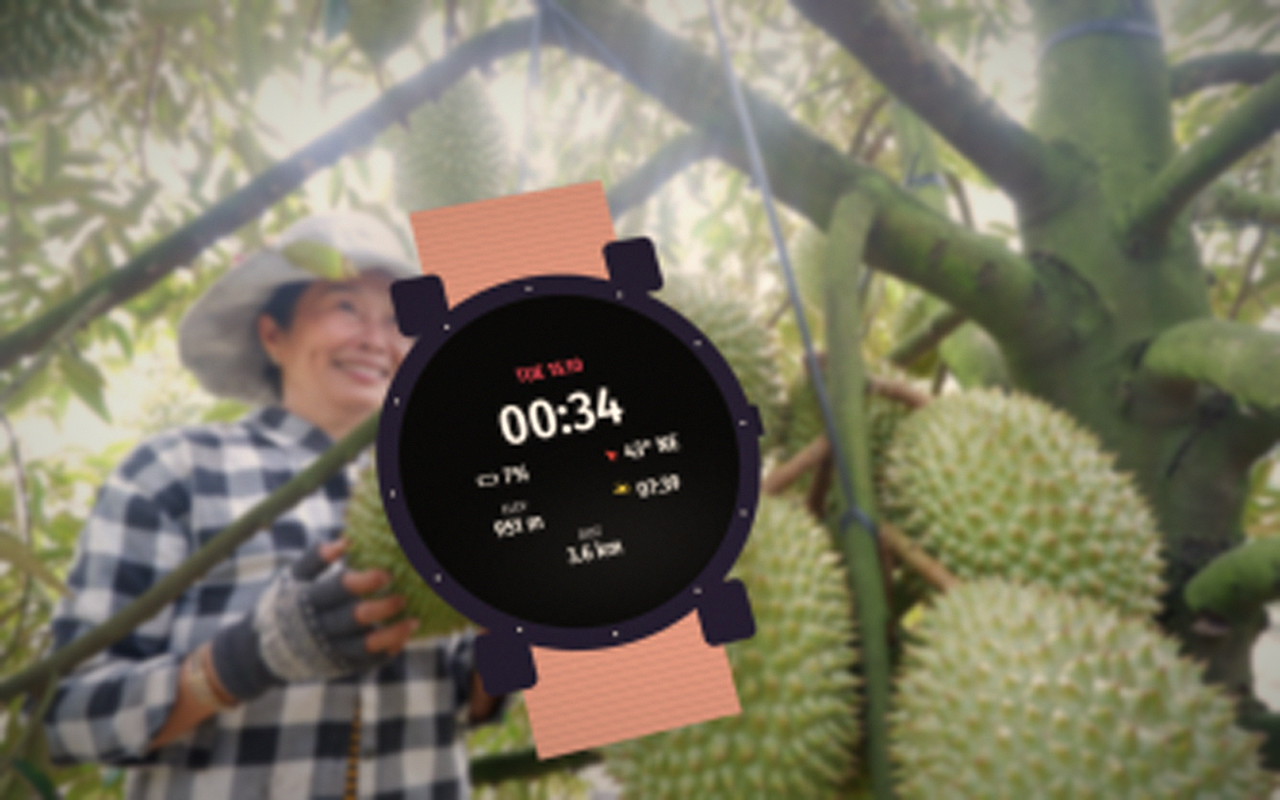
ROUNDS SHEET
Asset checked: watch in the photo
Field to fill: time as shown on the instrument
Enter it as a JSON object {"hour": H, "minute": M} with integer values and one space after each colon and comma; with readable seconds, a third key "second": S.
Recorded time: {"hour": 0, "minute": 34}
